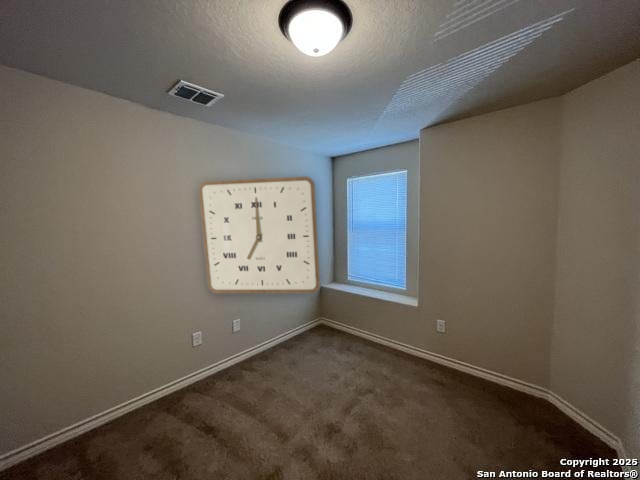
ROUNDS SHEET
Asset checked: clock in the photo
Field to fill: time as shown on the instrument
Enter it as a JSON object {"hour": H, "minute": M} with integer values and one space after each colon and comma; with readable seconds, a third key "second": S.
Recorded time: {"hour": 7, "minute": 0}
